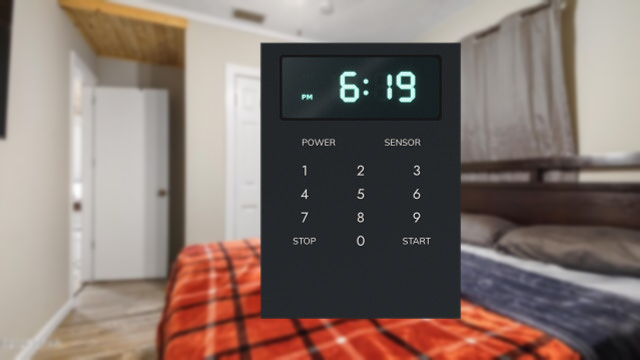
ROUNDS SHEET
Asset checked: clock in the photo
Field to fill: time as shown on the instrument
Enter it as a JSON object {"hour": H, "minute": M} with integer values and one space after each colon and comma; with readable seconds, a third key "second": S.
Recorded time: {"hour": 6, "minute": 19}
